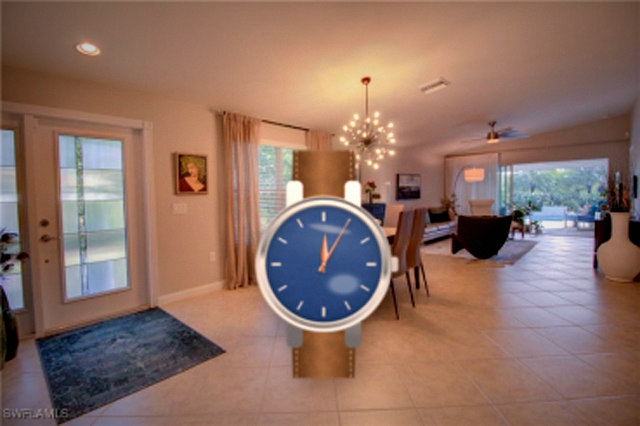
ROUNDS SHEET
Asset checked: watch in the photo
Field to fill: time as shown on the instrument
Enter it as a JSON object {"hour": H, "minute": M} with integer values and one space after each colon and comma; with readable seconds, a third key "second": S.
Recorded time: {"hour": 12, "minute": 5}
